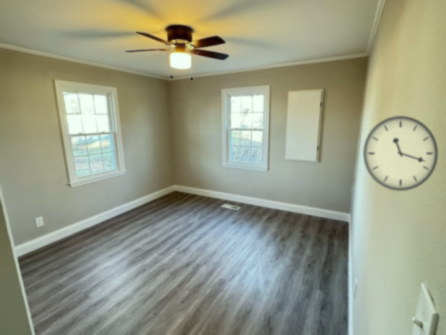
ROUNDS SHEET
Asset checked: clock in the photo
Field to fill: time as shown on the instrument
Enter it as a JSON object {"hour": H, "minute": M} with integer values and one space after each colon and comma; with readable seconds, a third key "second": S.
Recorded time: {"hour": 11, "minute": 18}
